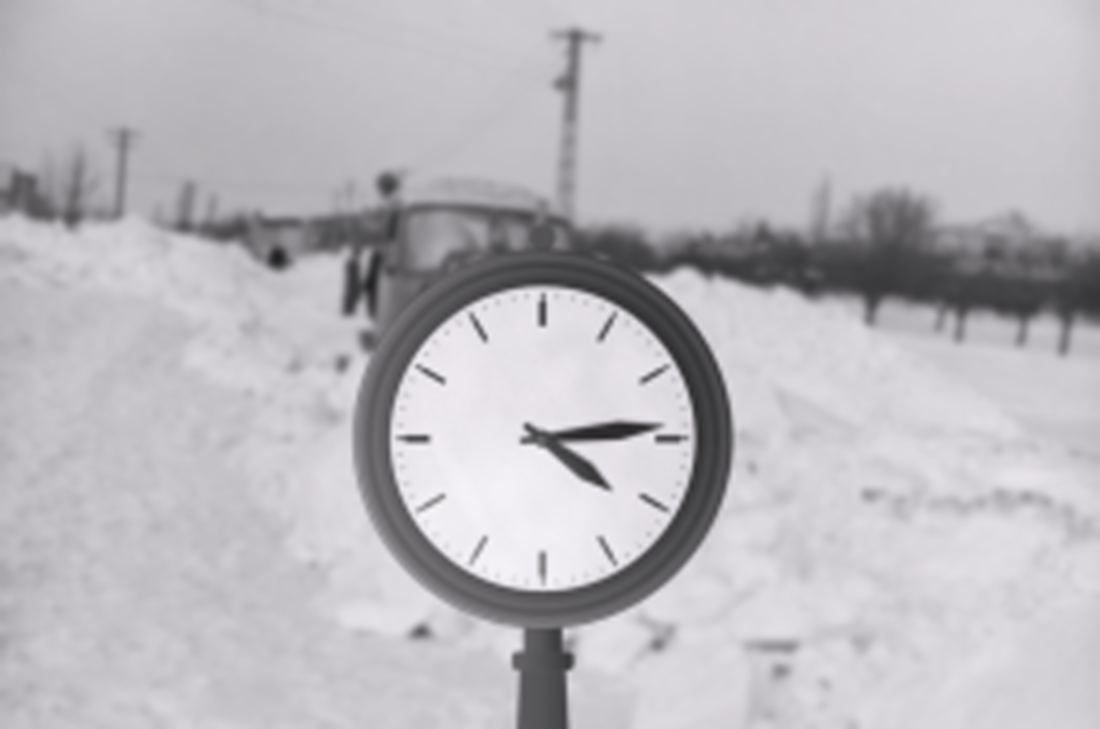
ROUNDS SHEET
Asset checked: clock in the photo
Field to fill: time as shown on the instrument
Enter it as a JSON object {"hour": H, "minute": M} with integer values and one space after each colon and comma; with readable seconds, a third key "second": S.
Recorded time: {"hour": 4, "minute": 14}
